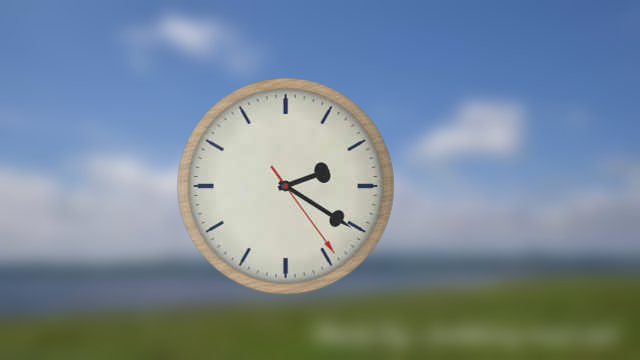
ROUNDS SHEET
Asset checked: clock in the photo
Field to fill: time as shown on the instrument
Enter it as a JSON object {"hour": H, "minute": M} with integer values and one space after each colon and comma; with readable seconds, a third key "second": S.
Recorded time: {"hour": 2, "minute": 20, "second": 24}
